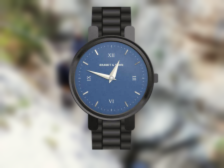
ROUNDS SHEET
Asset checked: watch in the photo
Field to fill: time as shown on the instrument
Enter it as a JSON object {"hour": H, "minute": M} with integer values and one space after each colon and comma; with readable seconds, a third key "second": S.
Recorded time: {"hour": 12, "minute": 48}
